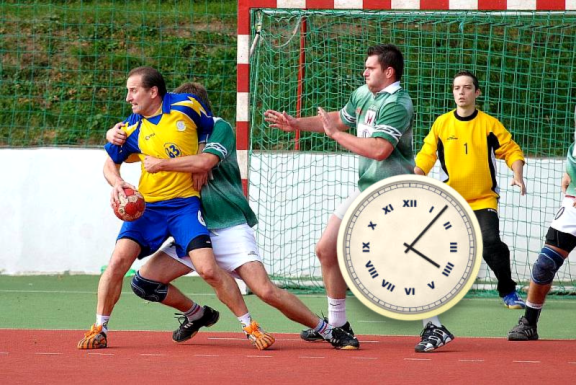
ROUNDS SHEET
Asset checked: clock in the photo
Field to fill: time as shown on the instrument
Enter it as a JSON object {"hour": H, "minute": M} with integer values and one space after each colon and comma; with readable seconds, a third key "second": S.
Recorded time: {"hour": 4, "minute": 7}
